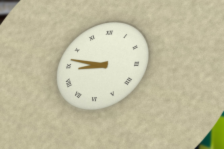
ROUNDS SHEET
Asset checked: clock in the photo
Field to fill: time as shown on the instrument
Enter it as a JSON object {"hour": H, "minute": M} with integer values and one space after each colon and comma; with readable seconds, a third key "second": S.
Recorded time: {"hour": 8, "minute": 47}
